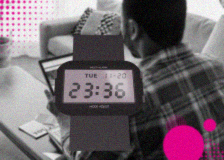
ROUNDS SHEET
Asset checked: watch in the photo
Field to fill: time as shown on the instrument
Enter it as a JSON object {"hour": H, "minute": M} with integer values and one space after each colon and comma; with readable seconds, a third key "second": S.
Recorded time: {"hour": 23, "minute": 36}
